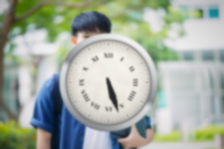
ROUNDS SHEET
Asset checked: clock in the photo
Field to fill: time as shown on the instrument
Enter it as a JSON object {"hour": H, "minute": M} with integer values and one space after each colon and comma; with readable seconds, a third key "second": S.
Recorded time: {"hour": 5, "minute": 27}
